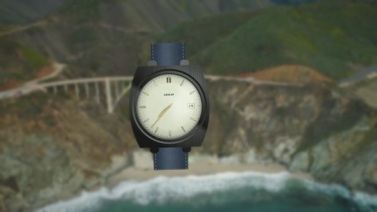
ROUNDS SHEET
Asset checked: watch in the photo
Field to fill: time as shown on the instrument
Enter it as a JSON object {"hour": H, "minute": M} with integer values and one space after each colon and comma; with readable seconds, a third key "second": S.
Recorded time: {"hour": 7, "minute": 37}
